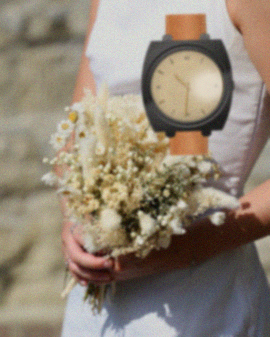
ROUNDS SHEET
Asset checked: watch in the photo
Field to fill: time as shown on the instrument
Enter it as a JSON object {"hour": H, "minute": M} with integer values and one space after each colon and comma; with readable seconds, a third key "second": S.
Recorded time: {"hour": 10, "minute": 31}
